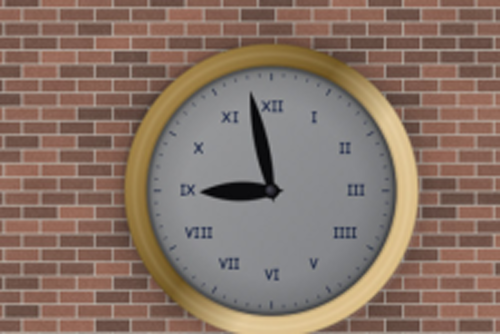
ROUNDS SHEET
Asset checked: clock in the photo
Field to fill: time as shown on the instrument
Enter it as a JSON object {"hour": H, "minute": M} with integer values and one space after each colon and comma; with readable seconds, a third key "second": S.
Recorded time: {"hour": 8, "minute": 58}
